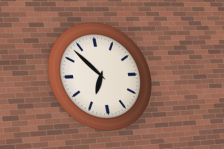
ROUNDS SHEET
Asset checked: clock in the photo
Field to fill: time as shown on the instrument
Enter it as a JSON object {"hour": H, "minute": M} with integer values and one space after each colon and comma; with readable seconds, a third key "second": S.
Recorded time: {"hour": 6, "minute": 53}
